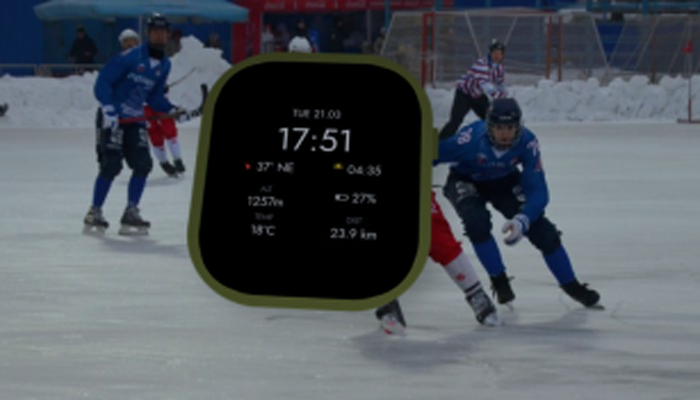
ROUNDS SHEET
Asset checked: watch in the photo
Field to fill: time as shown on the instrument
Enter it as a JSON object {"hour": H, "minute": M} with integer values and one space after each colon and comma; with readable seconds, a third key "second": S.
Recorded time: {"hour": 17, "minute": 51}
